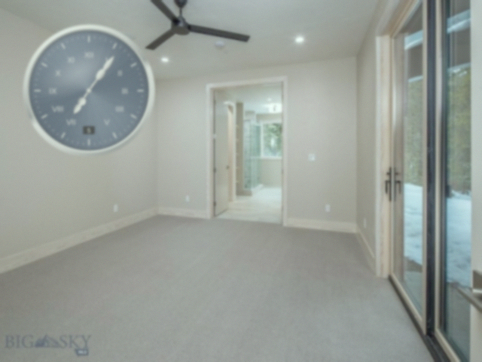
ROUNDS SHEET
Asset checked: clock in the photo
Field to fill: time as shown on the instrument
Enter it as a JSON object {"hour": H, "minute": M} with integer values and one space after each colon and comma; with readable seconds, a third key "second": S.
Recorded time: {"hour": 7, "minute": 6}
